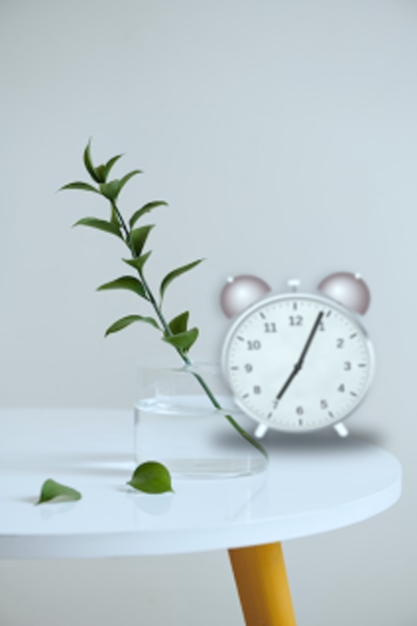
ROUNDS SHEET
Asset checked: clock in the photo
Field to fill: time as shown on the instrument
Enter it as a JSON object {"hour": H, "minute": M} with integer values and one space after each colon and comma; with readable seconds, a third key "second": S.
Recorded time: {"hour": 7, "minute": 4}
